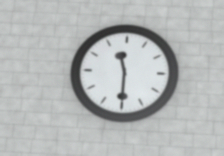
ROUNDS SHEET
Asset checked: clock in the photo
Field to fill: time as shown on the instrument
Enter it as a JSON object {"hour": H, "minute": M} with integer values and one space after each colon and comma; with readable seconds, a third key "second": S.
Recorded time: {"hour": 11, "minute": 30}
